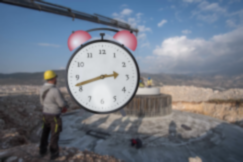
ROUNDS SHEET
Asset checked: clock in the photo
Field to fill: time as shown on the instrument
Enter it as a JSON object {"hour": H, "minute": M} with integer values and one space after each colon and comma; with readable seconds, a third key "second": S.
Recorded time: {"hour": 2, "minute": 42}
